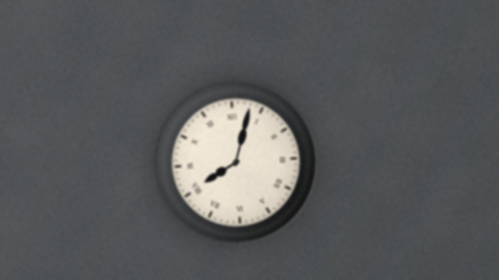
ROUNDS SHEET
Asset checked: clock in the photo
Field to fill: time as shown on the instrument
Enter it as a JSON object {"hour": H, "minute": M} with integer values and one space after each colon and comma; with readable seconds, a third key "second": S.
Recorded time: {"hour": 8, "minute": 3}
